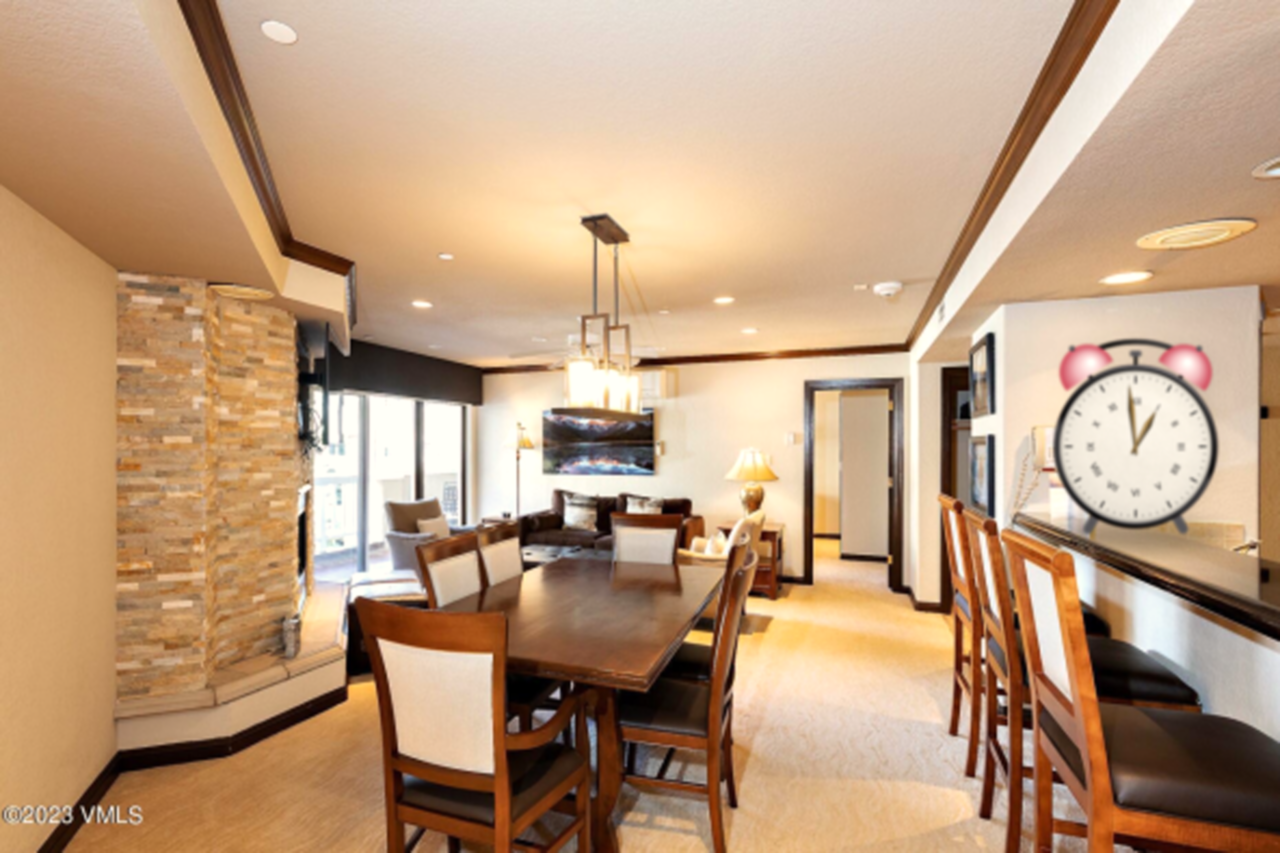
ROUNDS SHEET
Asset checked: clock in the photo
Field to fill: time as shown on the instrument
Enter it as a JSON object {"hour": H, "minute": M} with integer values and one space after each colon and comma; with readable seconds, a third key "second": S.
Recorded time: {"hour": 12, "minute": 59}
